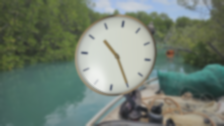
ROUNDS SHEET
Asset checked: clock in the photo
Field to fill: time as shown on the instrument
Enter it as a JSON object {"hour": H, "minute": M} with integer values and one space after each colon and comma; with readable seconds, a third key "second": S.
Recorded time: {"hour": 10, "minute": 25}
